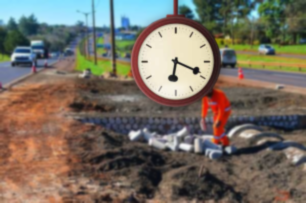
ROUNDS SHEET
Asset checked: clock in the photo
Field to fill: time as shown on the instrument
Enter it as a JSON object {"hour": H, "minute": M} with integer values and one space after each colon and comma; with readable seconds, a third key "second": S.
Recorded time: {"hour": 6, "minute": 19}
